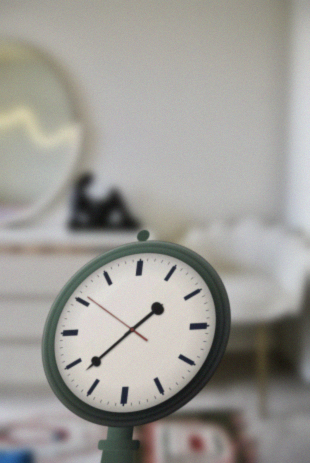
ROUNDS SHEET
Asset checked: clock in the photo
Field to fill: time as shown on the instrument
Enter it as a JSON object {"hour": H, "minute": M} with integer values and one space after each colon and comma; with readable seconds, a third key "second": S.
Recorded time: {"hour": 1, "minute": 37, "second": 51}
